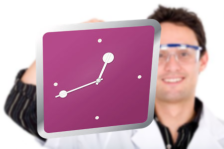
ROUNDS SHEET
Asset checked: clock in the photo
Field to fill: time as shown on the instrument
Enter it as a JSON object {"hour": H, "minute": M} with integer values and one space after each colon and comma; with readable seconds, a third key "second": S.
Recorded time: {"hour": 12, "minute": 42}
